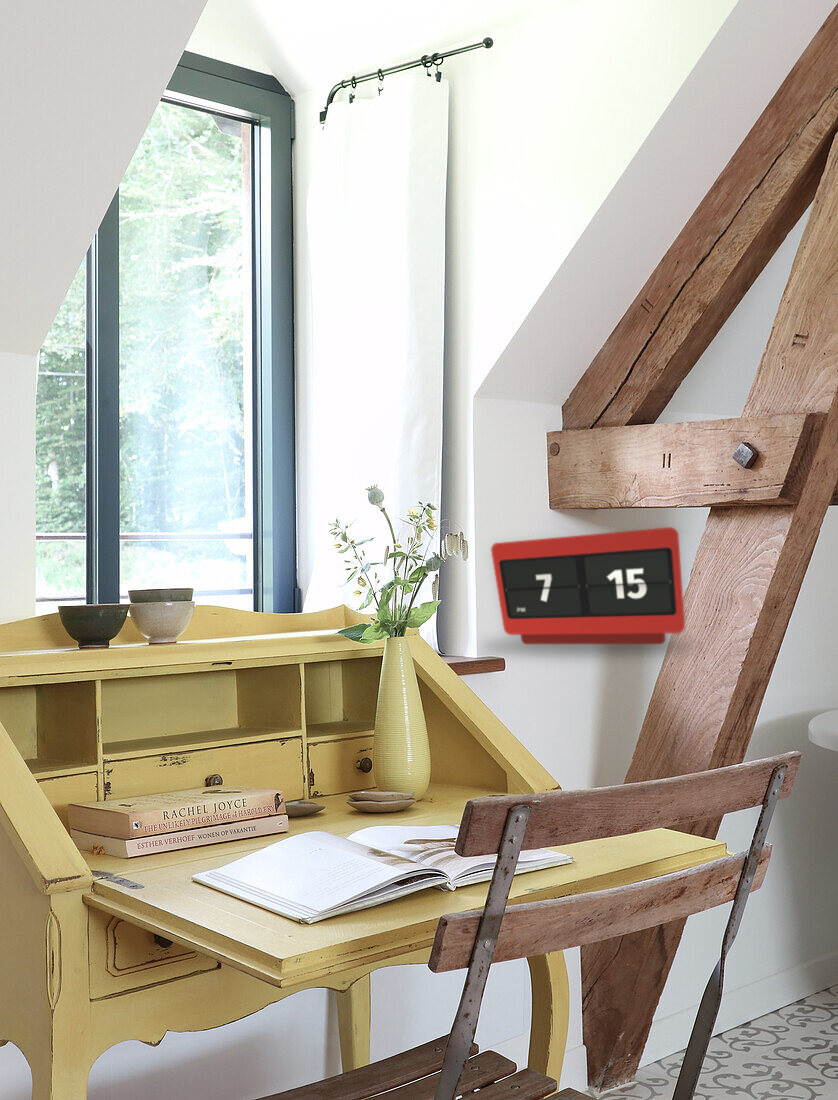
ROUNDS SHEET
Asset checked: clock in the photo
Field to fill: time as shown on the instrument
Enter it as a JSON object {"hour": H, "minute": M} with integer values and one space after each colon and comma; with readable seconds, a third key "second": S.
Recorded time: {"hour": 7, "minute": 15}
